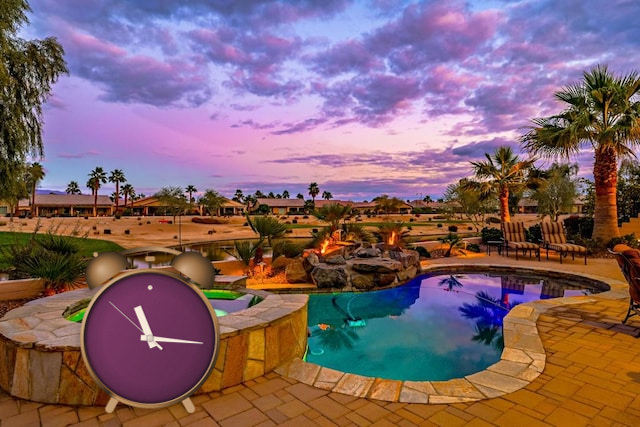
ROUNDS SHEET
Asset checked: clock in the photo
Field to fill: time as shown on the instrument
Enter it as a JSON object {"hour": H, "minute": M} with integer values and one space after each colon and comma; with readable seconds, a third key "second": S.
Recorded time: {"hour": 11, "minute": 15, "second": 52}
